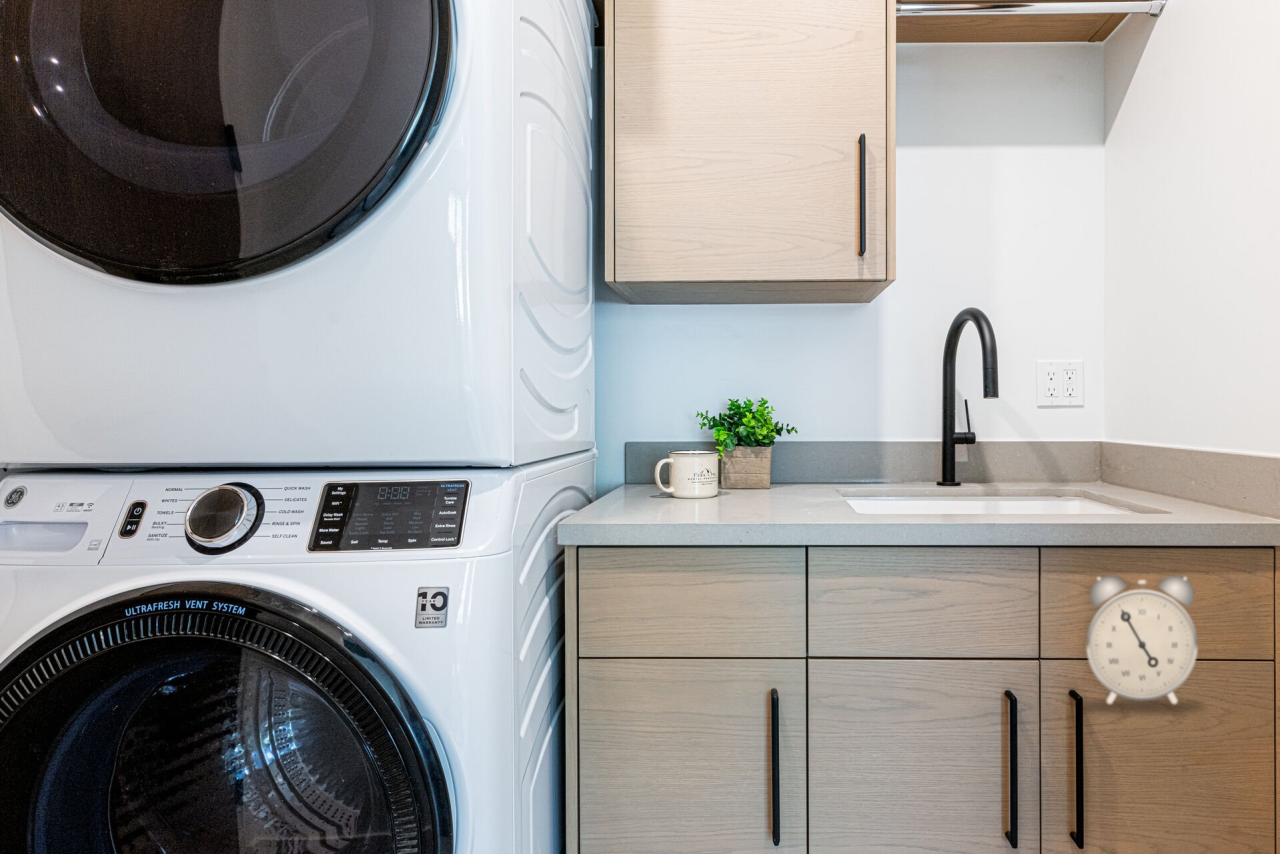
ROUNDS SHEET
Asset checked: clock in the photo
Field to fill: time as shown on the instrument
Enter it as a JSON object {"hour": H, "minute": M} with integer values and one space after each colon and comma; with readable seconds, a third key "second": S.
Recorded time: {"hour": 4, "minute": 55}
